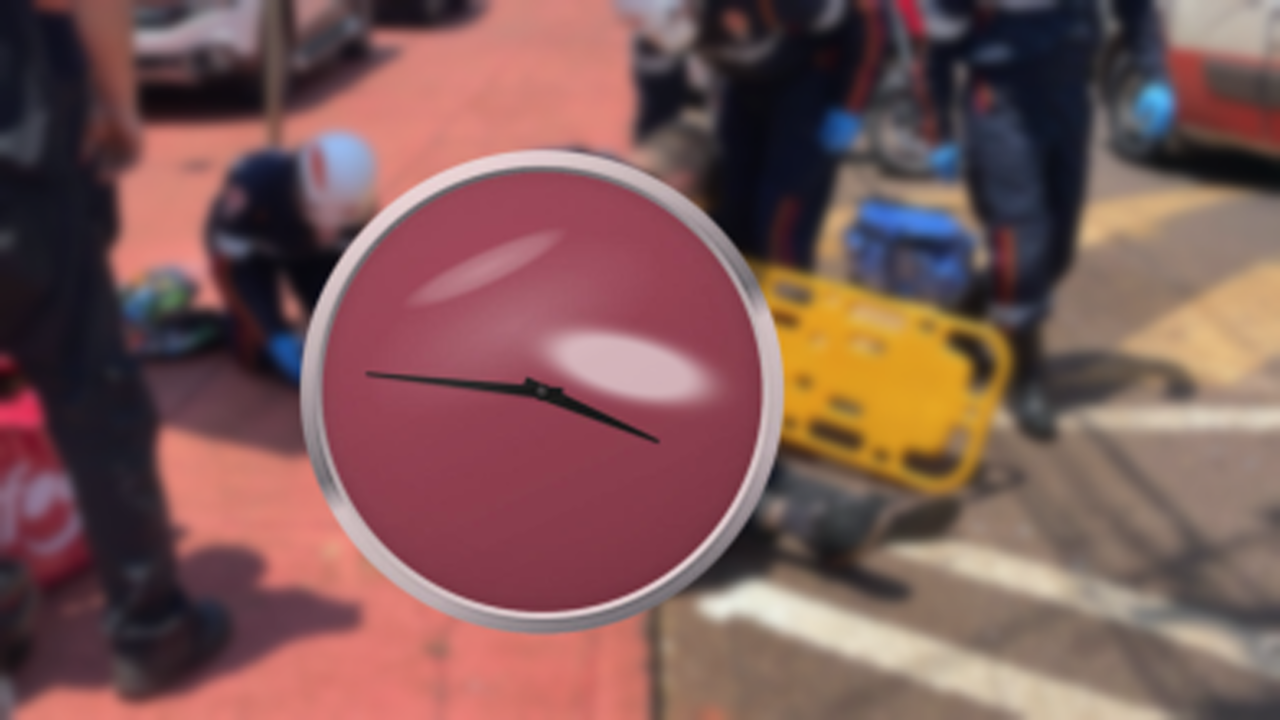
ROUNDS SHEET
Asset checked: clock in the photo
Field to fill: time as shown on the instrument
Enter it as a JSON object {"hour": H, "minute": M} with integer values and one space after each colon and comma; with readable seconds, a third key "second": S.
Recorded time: {"hour": 3, "minute": 46}
